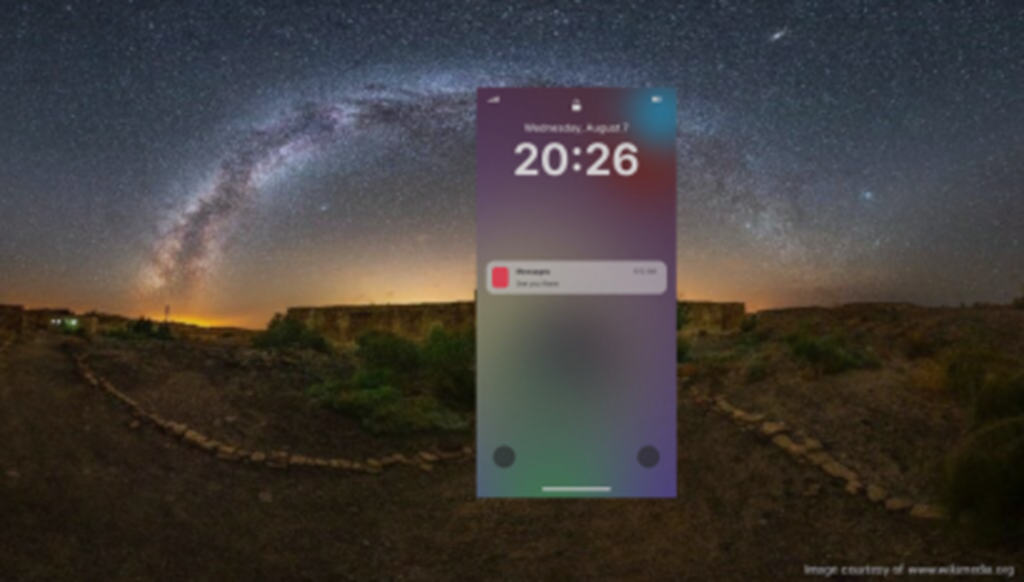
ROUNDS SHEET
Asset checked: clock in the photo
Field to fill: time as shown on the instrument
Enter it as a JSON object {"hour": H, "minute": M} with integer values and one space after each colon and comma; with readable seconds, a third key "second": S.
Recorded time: {"hour": 20, "minute": 26}
